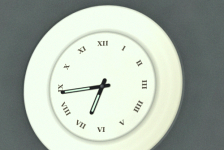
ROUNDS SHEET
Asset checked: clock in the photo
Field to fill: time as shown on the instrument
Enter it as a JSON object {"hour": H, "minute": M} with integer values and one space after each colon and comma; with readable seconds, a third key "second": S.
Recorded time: {"hour": 6, "minute": 44}
